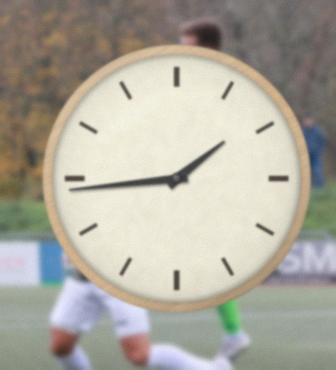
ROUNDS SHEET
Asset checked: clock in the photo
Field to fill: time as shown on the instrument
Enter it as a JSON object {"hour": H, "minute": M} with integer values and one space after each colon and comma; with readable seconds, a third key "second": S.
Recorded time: {"hour": 1, "minute": 44}
